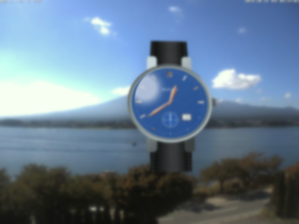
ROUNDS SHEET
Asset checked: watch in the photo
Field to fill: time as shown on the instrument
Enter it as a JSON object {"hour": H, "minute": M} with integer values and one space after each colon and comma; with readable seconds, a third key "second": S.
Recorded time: {"hour": 12, "minute": 39}
